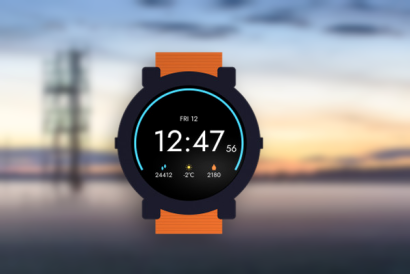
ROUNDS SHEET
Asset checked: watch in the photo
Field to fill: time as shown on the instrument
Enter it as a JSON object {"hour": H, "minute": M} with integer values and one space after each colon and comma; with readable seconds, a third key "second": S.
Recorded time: {"hour": 12, "minute": 47, "second": 56}
